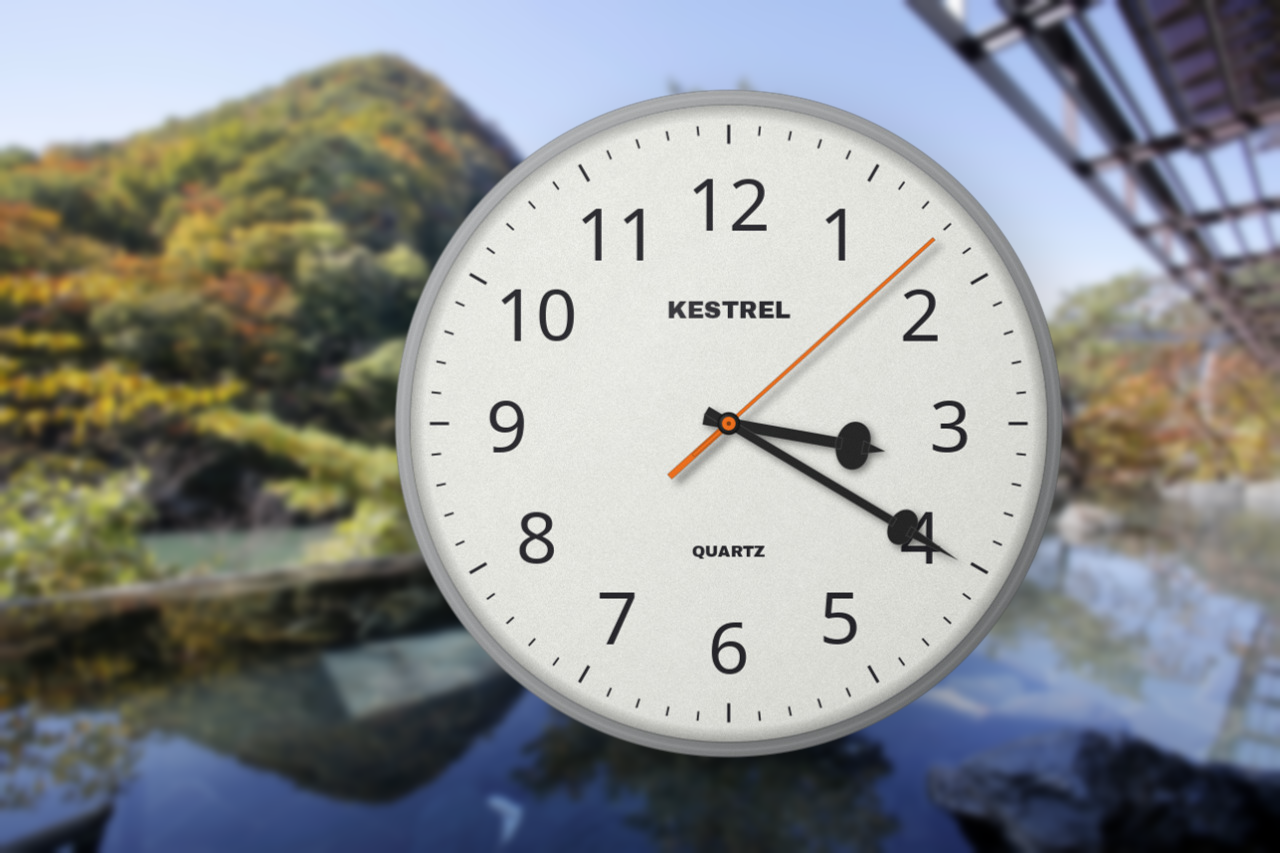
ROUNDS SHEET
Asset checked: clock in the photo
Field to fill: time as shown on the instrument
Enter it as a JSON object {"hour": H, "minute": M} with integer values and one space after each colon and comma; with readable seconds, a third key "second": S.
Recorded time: {"hour": 3, "minute": 20, "second": 8}
